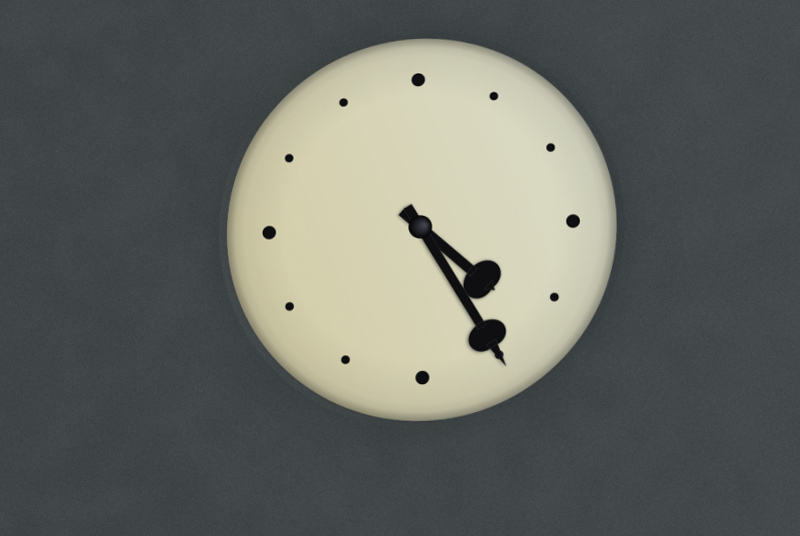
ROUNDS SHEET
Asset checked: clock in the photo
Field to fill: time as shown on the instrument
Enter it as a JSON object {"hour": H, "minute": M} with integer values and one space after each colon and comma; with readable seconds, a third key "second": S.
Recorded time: {"hour": 4, "minute": 25}
